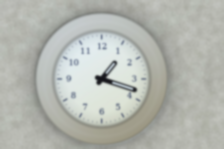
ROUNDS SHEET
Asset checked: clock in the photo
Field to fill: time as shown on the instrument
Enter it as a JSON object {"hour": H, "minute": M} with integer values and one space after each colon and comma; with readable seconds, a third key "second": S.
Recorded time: {"hour": 1, "minute": 18}
